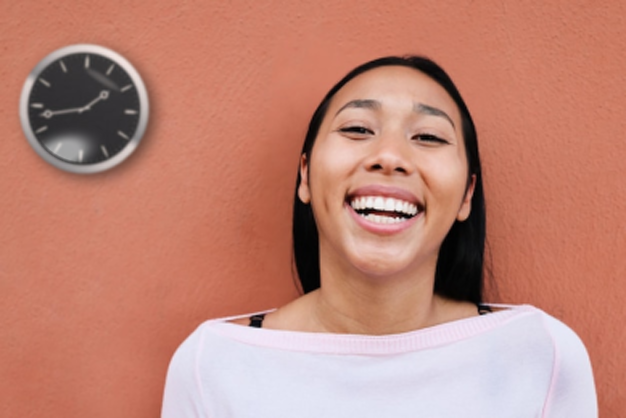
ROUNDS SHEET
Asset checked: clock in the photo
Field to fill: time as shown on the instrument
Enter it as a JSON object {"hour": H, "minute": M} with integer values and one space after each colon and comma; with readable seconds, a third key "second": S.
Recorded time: {"hour": 1, "minute": 43}
